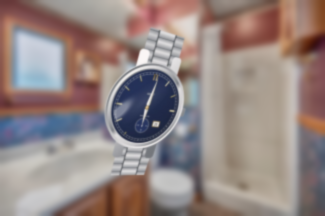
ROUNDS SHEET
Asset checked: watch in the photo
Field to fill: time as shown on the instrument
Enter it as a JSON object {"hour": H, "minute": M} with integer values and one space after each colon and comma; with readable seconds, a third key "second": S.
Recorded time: {"hour": 6, "minute": 1}
